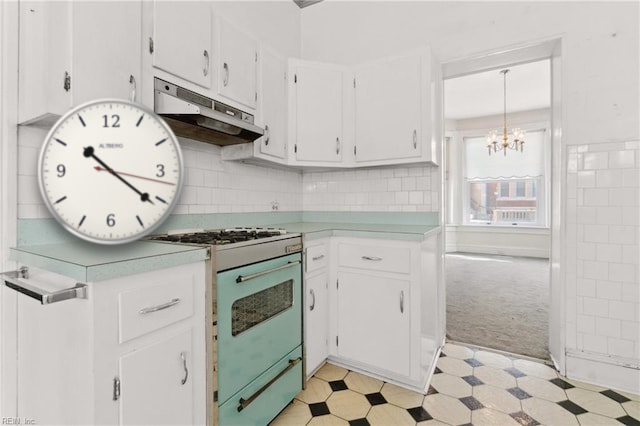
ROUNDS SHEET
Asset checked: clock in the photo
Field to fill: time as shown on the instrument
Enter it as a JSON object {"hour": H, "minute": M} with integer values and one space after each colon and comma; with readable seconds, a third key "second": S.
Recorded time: {"hour": 10, "minute": 21, "second": 17}
